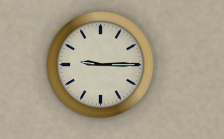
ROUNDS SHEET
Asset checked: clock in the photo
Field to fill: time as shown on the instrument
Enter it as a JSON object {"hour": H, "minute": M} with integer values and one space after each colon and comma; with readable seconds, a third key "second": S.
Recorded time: {"hour": 9, "minute": 15}
